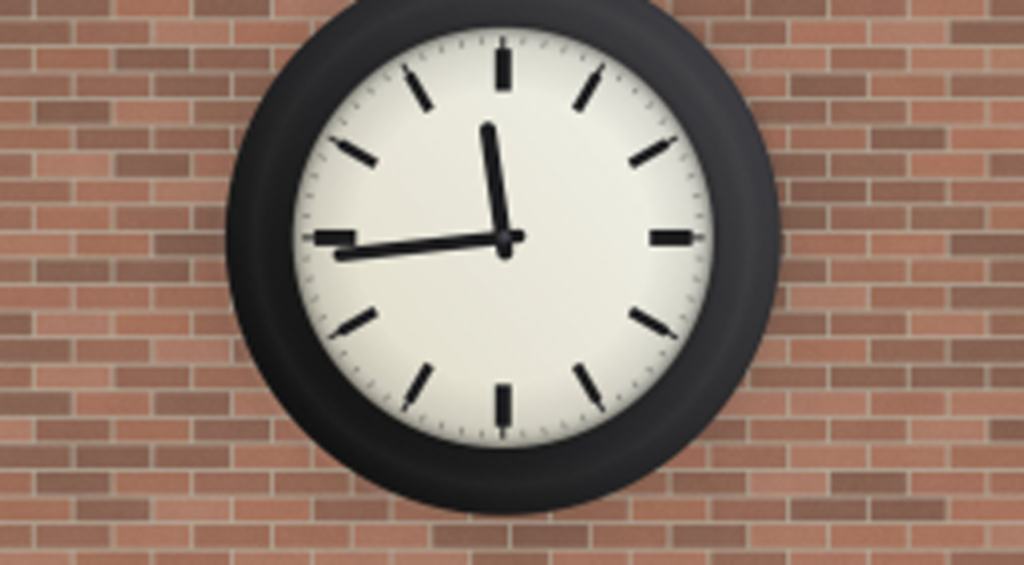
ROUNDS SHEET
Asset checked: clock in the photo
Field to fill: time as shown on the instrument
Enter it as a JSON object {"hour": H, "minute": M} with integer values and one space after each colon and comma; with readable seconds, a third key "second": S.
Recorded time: {"hour": 11, "minute": 44}
